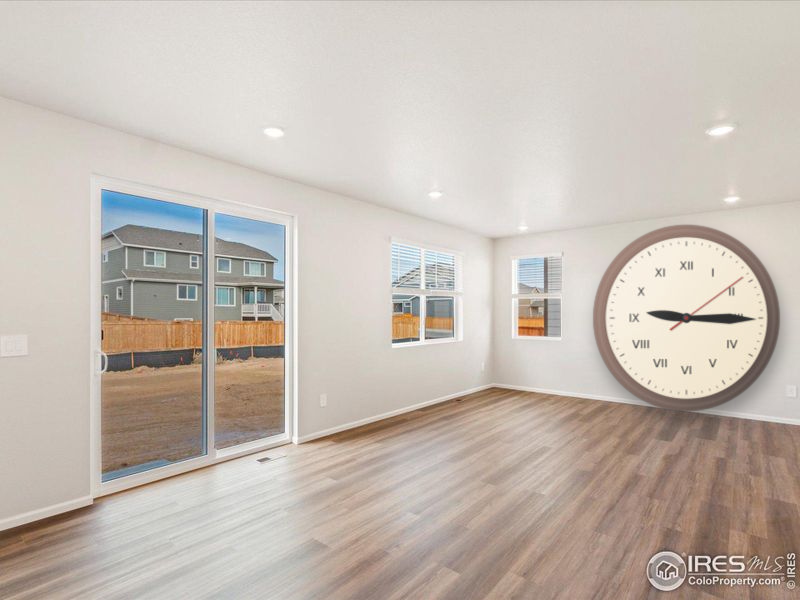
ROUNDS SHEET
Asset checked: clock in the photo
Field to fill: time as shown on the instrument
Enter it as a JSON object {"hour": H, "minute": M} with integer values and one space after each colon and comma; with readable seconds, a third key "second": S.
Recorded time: {"hour": 9, "minute": 15, "second": 9}
